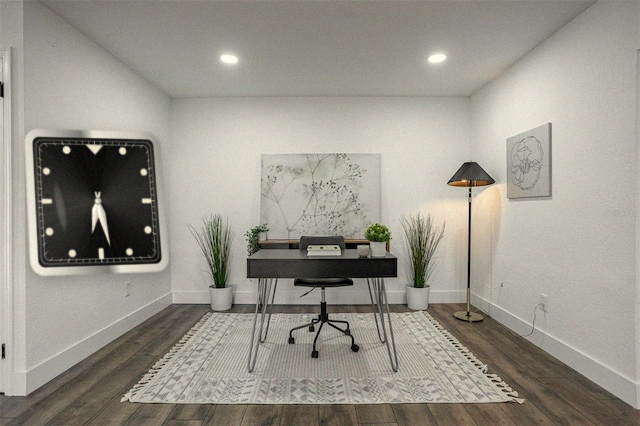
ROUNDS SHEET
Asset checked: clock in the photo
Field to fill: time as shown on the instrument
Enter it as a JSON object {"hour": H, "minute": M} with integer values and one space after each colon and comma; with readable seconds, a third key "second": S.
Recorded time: {"hour": 6, "minute": 28}
